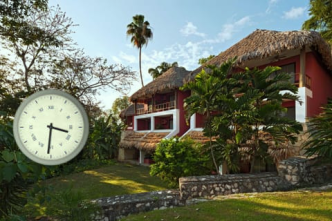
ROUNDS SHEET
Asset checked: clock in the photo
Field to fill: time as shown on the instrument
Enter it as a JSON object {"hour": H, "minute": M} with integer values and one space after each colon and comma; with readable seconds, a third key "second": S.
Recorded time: {"hour": 3, "minute": 31}
